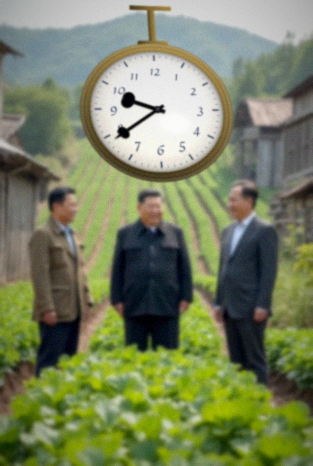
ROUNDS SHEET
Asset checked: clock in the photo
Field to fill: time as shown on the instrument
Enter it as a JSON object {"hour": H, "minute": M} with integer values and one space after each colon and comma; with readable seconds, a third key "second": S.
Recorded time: {"hour": 9, "minute": 39}
